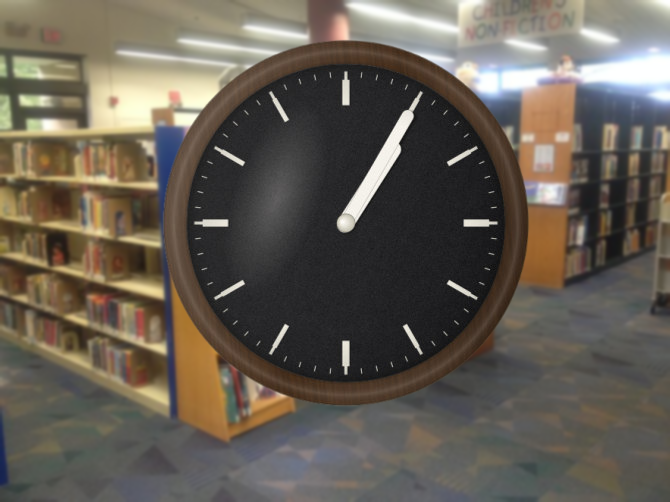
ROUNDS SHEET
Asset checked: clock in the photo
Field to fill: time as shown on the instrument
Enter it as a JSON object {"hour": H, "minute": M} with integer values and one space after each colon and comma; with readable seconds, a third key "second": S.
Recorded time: {"hour": 1, "minute": 5}
